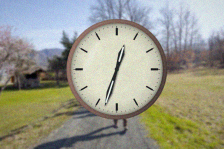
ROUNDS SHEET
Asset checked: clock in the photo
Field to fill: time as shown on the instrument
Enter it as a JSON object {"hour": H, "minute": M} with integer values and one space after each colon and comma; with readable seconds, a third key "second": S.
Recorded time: {"hour": 12, "minute": 33}
